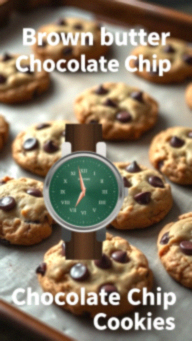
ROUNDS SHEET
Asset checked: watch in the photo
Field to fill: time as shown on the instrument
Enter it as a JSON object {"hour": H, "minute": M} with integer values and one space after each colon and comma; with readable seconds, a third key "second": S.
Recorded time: {"hour": 6, "minute": 58}
